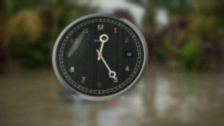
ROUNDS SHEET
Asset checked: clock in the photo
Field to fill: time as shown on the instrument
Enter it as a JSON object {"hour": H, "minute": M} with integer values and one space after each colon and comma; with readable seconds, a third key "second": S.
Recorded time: {"hour": 12, "minute": 25}
